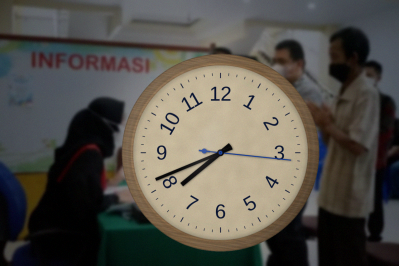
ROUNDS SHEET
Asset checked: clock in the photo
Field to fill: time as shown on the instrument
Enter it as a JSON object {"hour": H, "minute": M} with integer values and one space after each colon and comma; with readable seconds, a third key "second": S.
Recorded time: {"hour": 7, "minute": 41, "second": 16}
